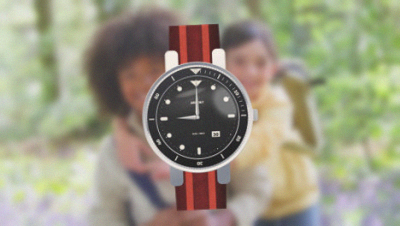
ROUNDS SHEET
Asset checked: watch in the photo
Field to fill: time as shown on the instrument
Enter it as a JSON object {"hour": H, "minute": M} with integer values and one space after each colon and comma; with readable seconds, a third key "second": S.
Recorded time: {"hour": 9, "minute": 0}
